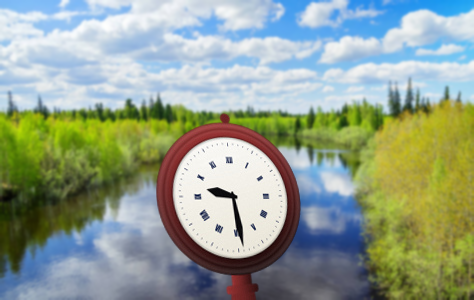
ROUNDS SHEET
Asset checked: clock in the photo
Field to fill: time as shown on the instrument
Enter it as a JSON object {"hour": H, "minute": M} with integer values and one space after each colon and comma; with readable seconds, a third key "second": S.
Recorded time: {"hour": 9, "minute": 29}
